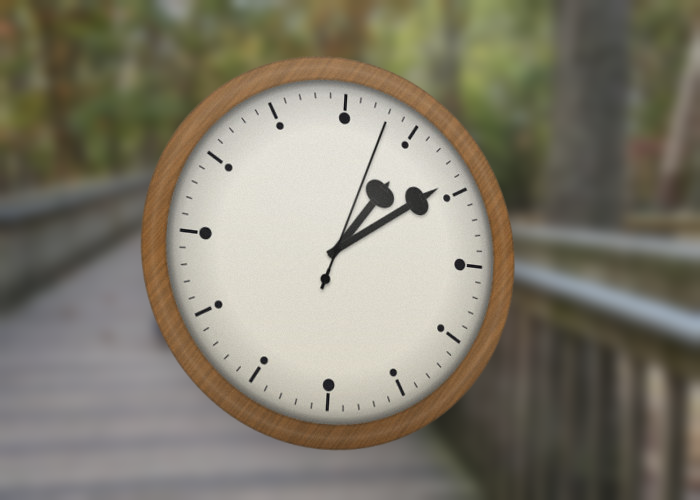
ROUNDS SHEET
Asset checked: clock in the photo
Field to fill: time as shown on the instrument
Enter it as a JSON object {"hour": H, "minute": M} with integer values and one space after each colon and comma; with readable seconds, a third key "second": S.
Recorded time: {"hour": 1, "minute": 9, "second": 3}
